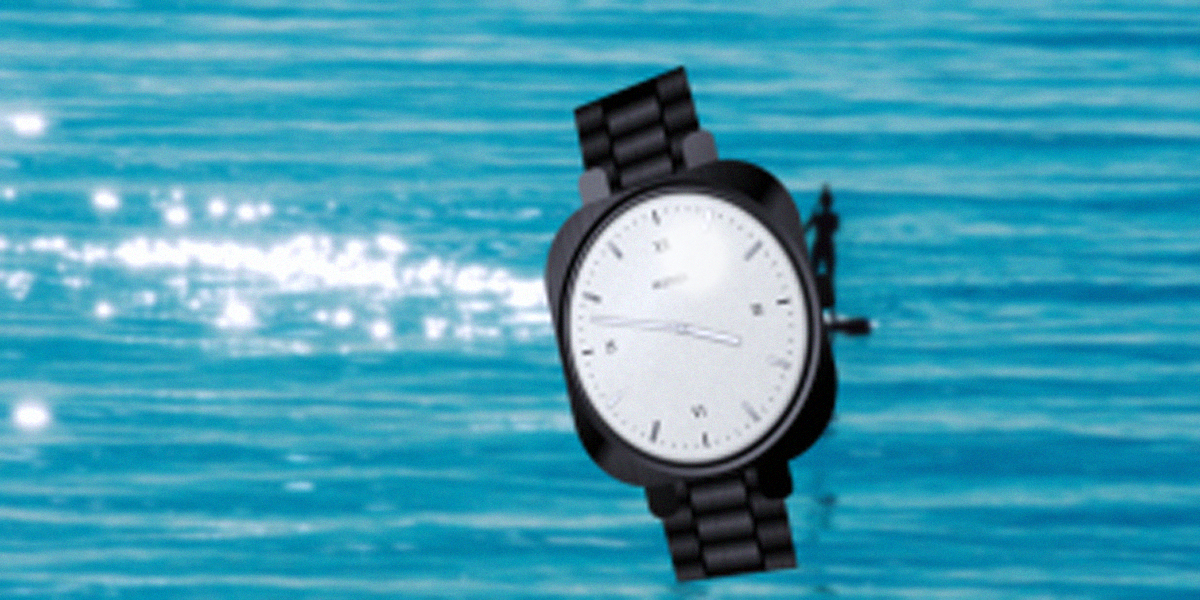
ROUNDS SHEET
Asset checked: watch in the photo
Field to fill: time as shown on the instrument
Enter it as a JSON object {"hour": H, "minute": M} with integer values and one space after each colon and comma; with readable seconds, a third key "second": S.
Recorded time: {"hour": 3, "minute": 48}
